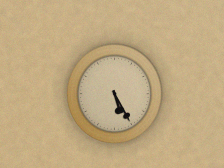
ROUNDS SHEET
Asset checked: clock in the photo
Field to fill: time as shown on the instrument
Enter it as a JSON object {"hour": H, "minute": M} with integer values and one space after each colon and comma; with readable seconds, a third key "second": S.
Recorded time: {"hour": 5, "minute": 25}
